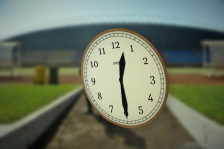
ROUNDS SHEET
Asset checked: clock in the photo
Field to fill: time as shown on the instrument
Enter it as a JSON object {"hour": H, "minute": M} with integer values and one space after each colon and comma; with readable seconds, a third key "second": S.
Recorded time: {"hour": 12, "minute": 30}
